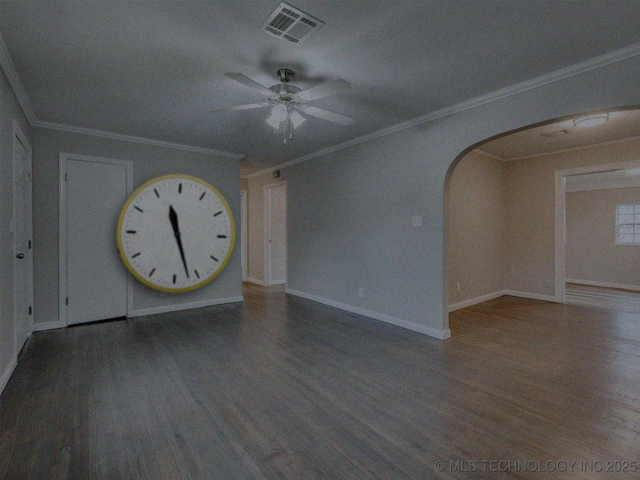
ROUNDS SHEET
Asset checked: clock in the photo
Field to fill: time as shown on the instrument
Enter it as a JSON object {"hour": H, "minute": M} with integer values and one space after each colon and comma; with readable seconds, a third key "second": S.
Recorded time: {"hour": 11, "minute": 27}
